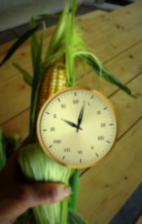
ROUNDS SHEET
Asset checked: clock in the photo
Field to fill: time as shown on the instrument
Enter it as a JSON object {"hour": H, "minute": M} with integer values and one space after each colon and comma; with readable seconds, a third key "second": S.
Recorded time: {"hour": 10, "minute": 3}
